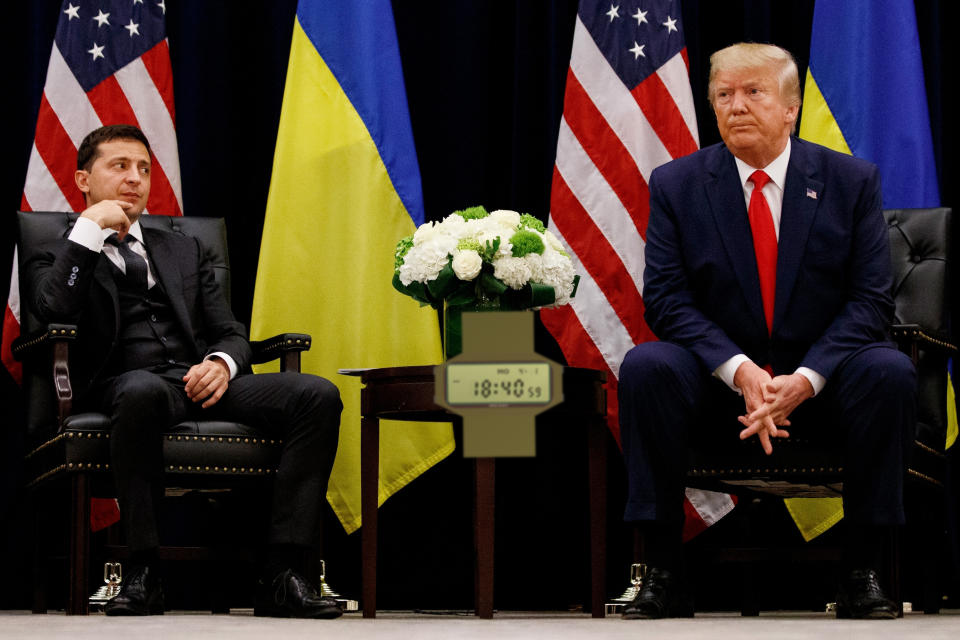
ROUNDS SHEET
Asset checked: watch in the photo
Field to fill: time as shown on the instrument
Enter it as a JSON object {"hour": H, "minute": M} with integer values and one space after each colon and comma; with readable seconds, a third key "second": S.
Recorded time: {"hour": 18, "minute": 40}
